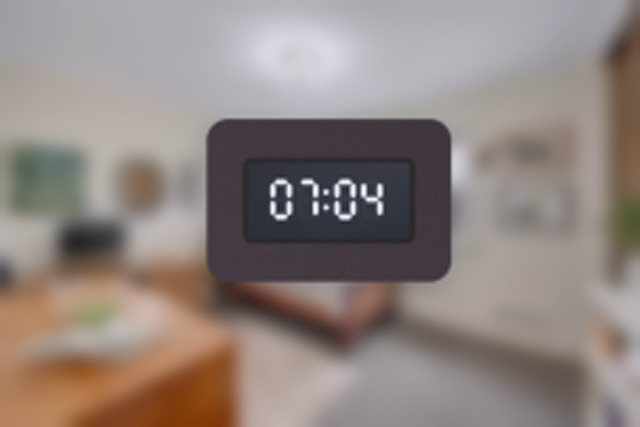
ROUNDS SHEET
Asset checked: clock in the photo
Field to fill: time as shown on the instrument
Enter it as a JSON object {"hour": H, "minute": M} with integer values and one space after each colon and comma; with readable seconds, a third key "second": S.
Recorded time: {"hour": 7, "minute": 4}
